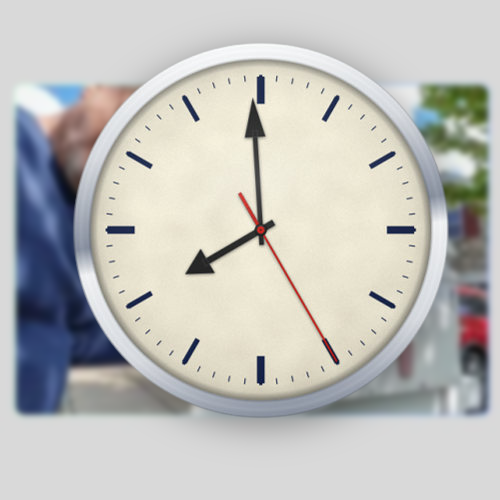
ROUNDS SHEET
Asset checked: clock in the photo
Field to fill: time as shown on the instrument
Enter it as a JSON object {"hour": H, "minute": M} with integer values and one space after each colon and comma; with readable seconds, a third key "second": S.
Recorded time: {"hour": 7, "minute": 59, "second": 25}
